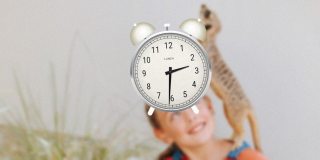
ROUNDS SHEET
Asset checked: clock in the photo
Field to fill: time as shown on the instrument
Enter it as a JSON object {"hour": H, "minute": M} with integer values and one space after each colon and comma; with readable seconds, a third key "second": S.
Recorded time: {"hour": 2, "minute": 31}
